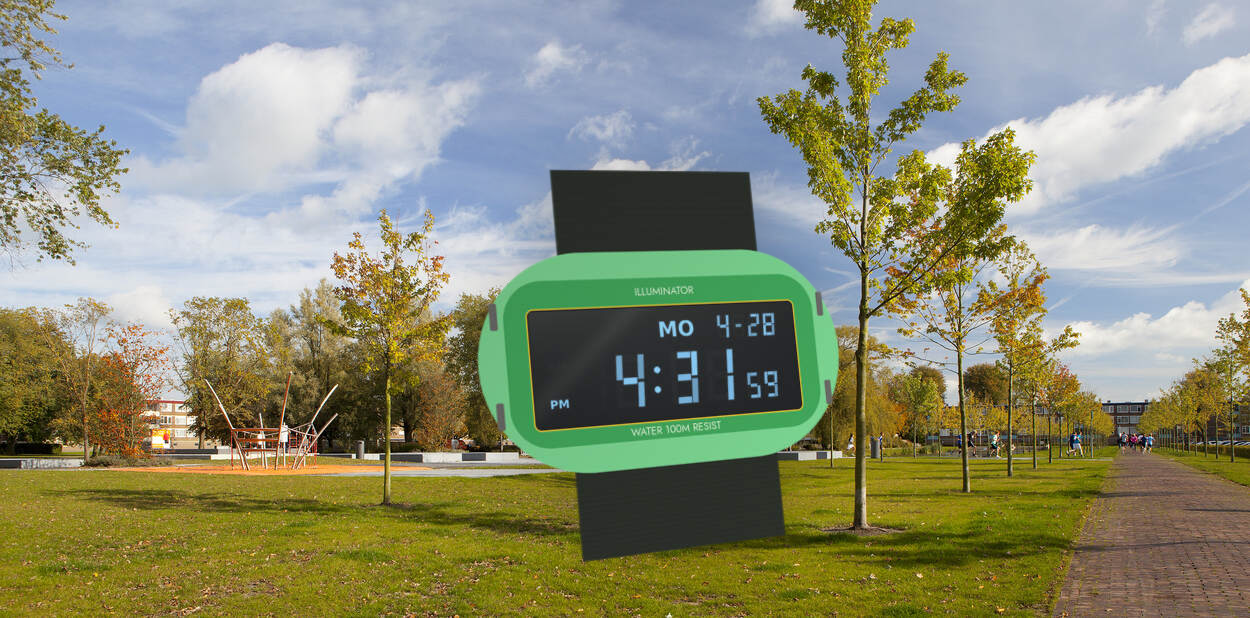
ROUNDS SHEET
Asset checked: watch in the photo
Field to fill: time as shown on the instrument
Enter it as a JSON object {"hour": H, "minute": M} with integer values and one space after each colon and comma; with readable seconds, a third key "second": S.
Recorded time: {"hour": 4, "minute": 31, "second": 59}
